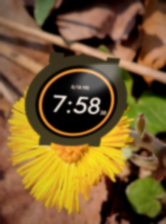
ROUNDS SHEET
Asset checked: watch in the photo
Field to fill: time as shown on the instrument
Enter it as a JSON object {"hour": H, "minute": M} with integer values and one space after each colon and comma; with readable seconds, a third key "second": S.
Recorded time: {"hour": 7, "minute": 58}
